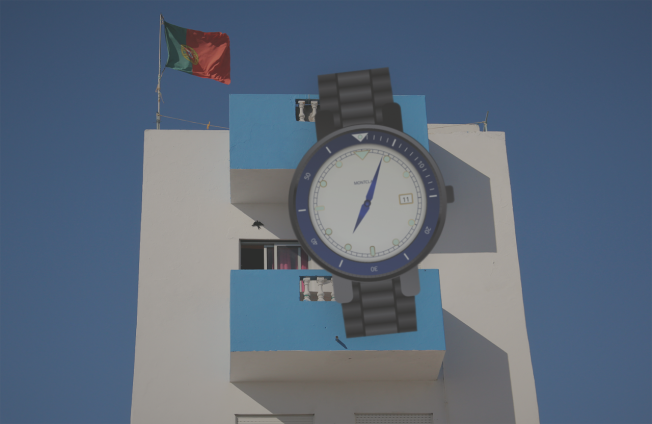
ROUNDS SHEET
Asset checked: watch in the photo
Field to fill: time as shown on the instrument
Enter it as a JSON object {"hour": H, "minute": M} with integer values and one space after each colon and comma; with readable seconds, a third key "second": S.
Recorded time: {"hour": 7, "minute": 4}
